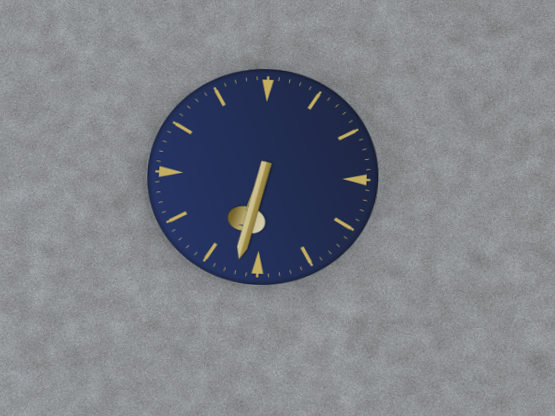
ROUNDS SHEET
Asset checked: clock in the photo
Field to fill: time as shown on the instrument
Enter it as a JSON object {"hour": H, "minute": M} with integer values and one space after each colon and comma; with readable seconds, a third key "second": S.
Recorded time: {"hour": 6, "minute": 32}
